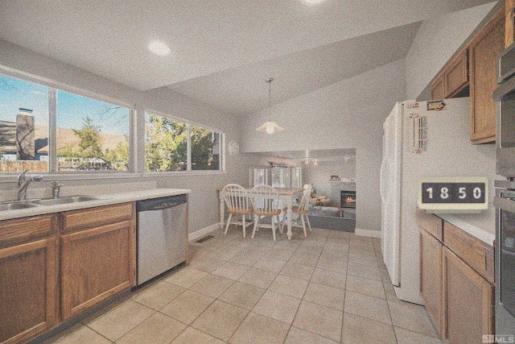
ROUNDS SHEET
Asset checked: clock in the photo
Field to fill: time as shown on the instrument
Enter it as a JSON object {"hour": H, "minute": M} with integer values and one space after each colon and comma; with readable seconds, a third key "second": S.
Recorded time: {"hour": 18, "minute": 50}
